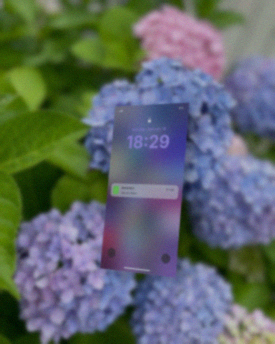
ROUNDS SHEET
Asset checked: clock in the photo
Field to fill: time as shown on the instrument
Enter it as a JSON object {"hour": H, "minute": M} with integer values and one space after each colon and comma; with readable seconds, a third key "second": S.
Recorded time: {"hour": 18, "minute": 29}
